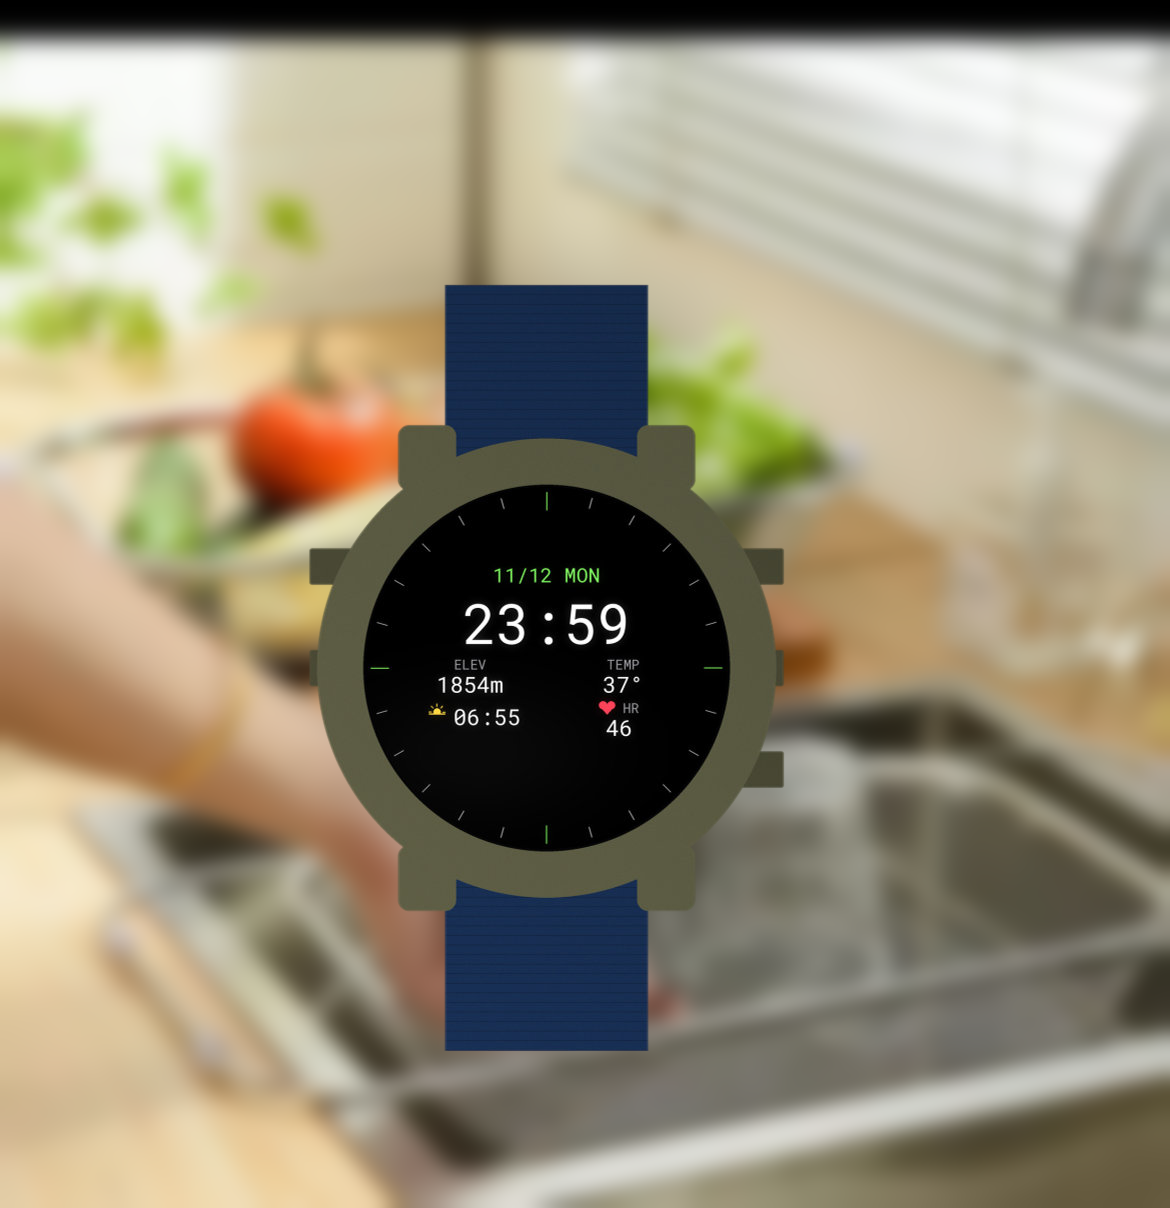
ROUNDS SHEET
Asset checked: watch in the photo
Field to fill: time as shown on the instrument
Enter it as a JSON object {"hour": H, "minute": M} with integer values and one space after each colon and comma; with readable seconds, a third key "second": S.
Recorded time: {"hour": 23, "minute": 59}
